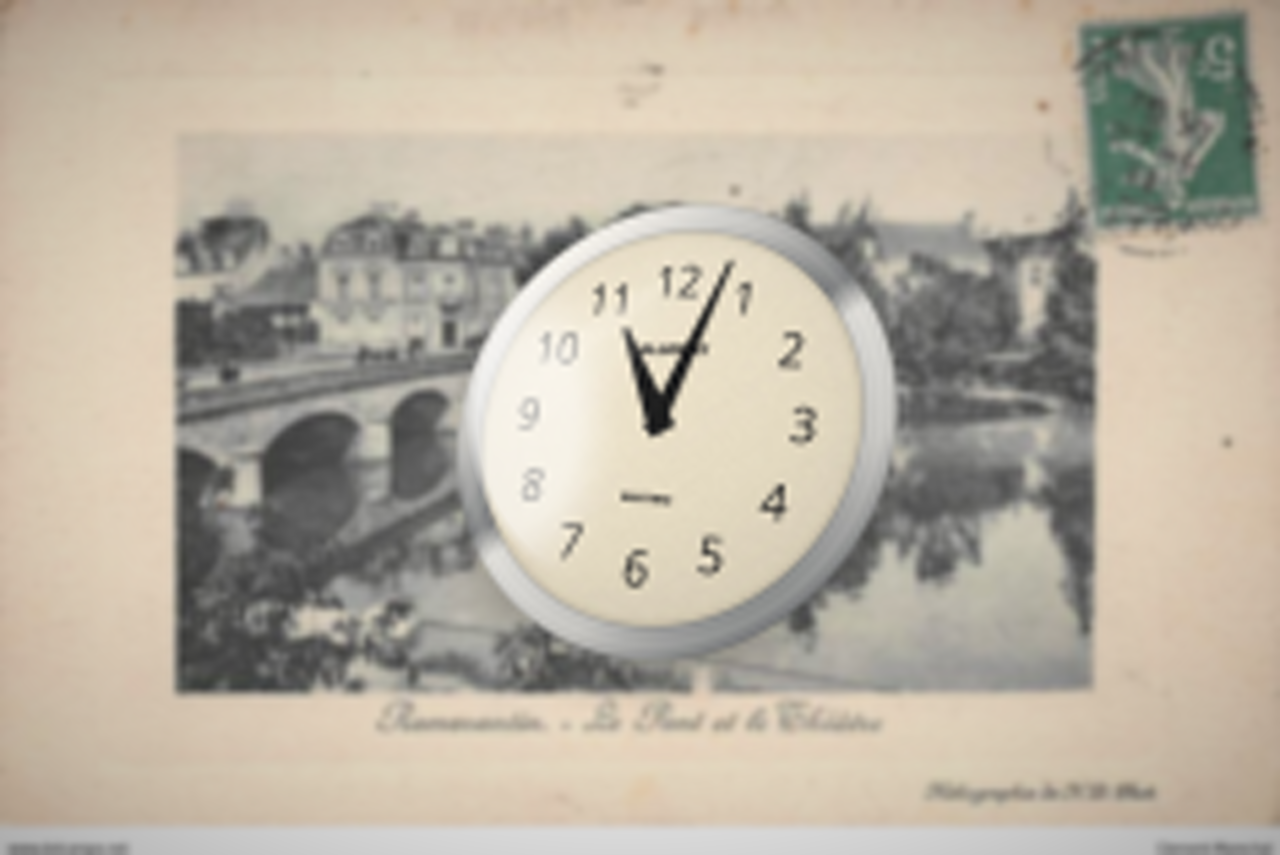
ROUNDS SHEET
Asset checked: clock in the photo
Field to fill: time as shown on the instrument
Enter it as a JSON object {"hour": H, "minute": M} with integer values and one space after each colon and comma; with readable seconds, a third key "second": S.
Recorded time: {"hour": 11, "minute": 3}
